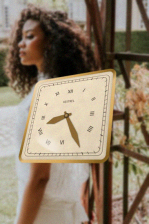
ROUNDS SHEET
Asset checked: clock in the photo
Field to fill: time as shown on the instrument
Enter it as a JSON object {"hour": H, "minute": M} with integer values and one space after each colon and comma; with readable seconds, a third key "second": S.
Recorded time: {"hour": 8, "minute": 25}
